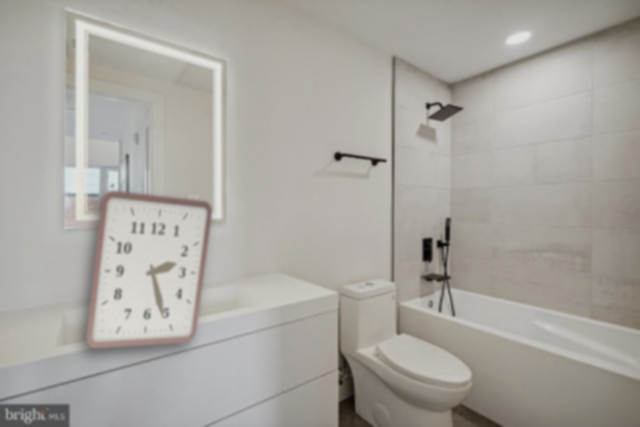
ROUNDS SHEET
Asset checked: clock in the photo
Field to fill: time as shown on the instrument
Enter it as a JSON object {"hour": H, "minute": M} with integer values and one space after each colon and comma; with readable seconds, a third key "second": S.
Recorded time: {"hour": 2, "minute": 26}
